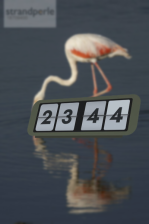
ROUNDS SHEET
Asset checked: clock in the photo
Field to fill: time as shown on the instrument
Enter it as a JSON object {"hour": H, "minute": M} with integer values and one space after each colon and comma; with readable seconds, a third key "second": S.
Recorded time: {"hour": 23, "minute": 44}
